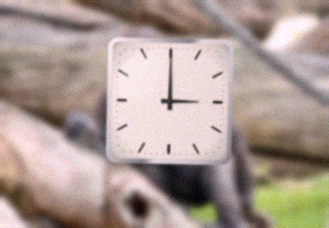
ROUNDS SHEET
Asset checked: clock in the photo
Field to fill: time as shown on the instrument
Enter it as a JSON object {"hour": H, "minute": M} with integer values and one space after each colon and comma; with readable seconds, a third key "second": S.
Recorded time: {"hour": 3, "minute": 0}
